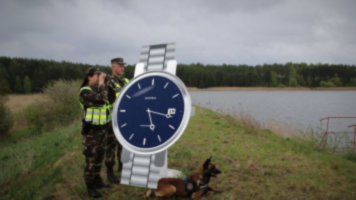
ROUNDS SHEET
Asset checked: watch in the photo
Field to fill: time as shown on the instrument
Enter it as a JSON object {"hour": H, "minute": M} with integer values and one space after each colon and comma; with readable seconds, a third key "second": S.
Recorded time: {"hour": 5, "minute": 17}
